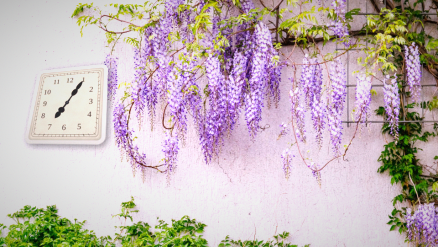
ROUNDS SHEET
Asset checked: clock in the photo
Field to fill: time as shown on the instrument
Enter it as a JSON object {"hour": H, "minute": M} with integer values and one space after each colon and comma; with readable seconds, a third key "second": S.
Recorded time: {"hour": 7, "minute": 5}
